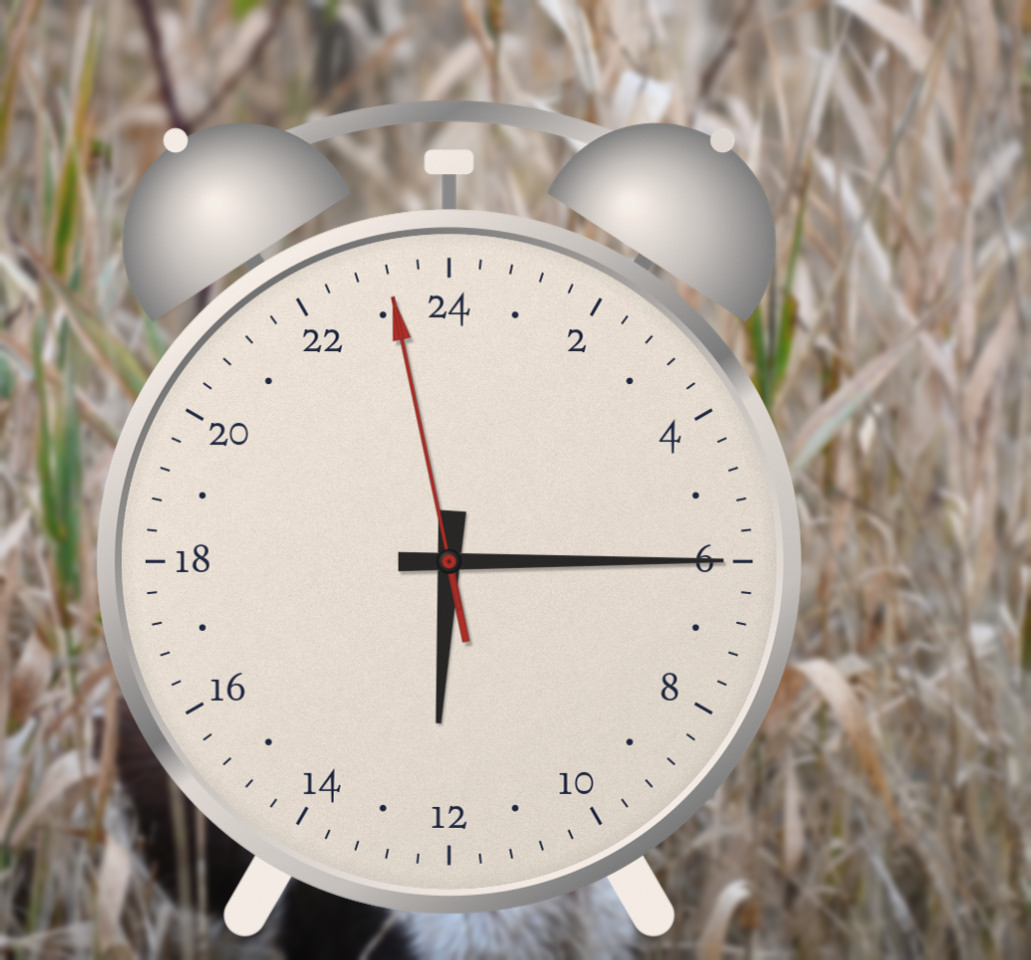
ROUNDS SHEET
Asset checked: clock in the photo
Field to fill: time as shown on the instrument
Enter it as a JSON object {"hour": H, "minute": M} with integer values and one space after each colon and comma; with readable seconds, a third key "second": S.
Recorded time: {"hour": 12, "minute": 14, "second": 58}
